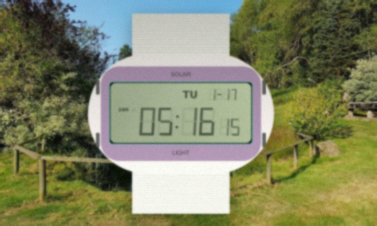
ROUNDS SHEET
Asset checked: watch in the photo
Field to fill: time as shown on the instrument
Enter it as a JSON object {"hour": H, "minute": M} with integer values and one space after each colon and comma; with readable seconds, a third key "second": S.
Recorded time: {"hour": 5, "minute": 16, "second": 15}
